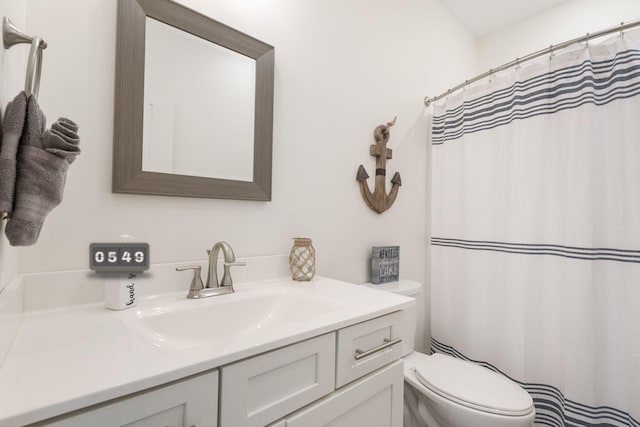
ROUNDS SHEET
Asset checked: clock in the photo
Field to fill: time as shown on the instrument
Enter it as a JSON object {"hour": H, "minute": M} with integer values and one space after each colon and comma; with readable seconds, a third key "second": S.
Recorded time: {"hour": 5, "minute": 49}
